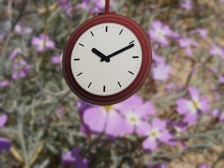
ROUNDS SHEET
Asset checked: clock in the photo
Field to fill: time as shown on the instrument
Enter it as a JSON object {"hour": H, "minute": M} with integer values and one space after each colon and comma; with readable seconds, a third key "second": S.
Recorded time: {"hour": 10, "minute": 11}
